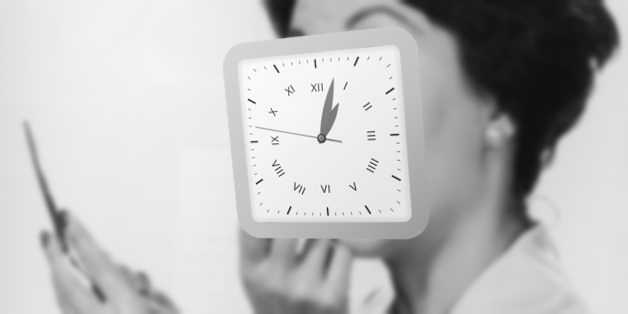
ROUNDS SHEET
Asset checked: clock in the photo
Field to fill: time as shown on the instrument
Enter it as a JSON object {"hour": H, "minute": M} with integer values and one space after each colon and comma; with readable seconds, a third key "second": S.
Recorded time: {"hour": 1, "minute": 2, "second": 47}
